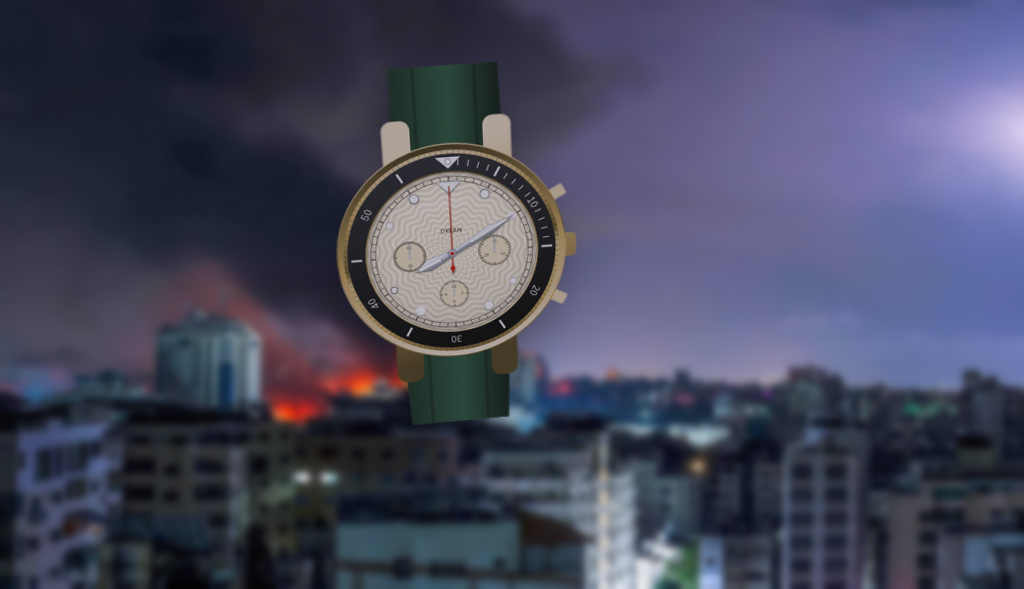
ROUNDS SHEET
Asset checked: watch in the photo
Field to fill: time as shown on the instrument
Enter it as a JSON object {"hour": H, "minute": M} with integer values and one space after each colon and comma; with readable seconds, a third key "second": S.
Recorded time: {"hour": 8, "minute": 10}
